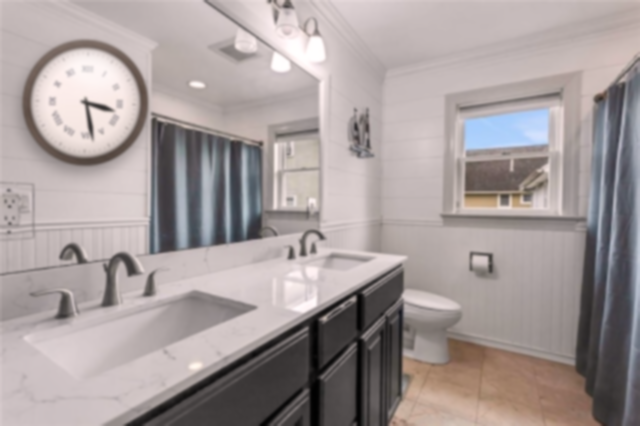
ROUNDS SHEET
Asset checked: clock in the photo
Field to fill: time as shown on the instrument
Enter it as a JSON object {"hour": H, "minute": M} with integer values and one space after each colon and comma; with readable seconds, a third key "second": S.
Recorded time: {"hour": 3, "minute": 28}
